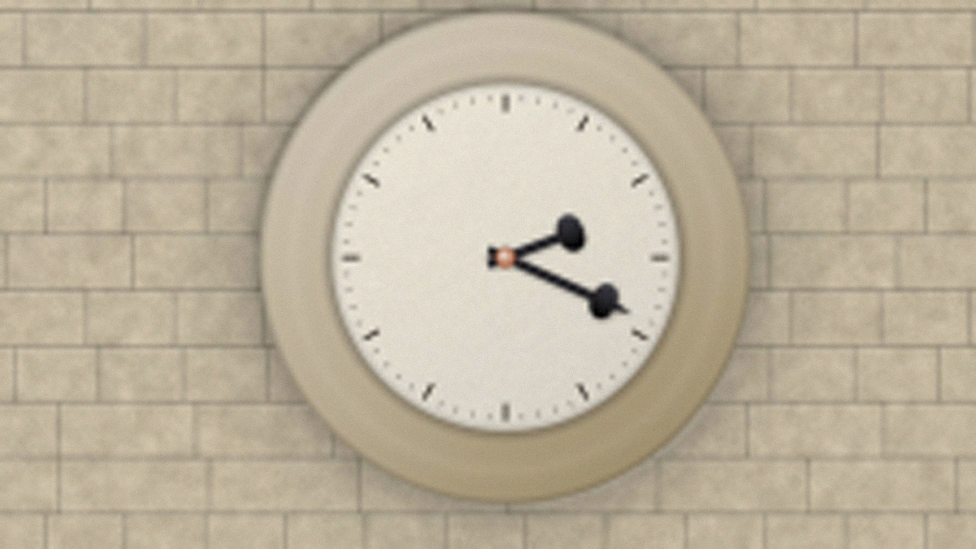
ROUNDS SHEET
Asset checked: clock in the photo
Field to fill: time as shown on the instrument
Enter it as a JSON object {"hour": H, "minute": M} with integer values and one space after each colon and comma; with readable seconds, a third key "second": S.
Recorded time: {"hour": 2, "minute": 19}
